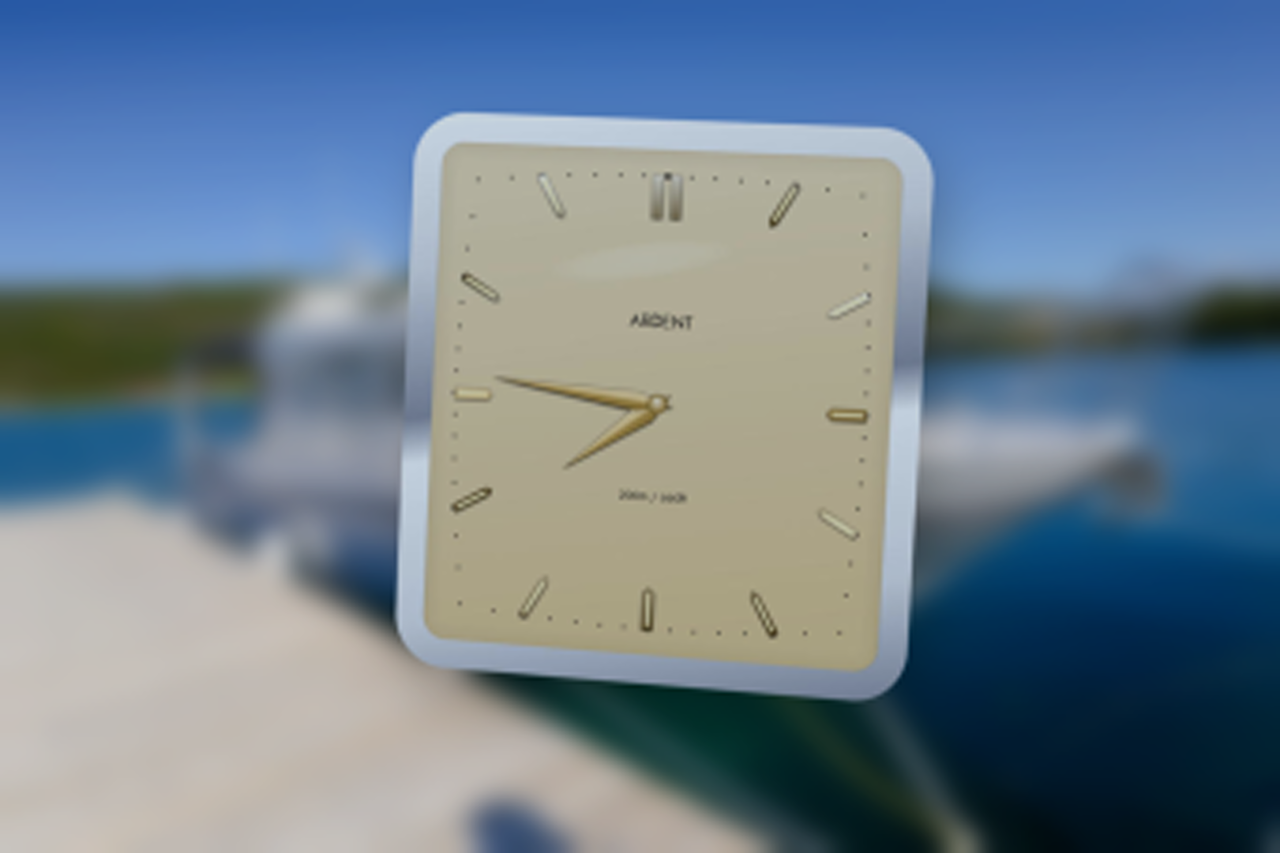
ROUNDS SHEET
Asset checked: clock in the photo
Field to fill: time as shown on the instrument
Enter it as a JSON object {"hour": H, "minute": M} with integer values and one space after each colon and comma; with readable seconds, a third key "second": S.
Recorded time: {"hour": 7, "minute": 46}
